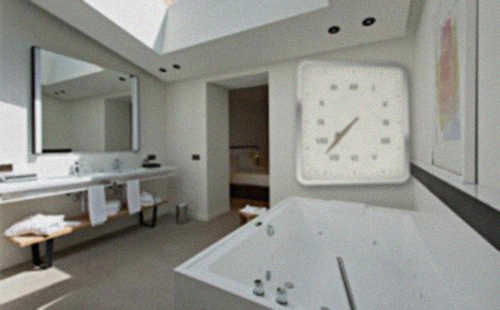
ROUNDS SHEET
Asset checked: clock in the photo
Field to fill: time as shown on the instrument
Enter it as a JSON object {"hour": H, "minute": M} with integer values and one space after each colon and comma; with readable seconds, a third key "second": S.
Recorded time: {"hour": 7, "minute": 37}
